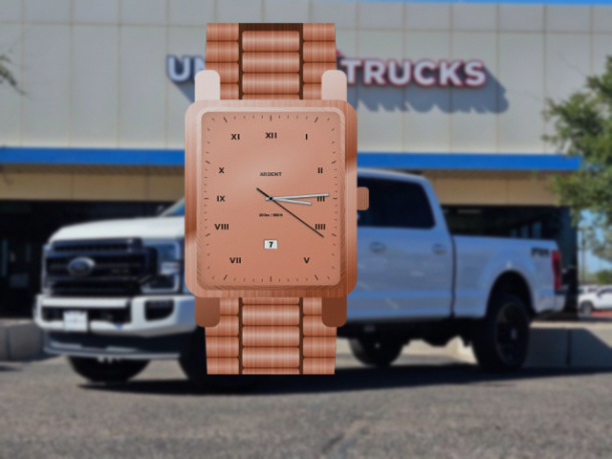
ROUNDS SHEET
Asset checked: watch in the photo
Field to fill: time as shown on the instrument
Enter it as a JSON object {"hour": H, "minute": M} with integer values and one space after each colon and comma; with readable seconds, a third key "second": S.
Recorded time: {"hour": 3, "minute": 14, "second": 21}
